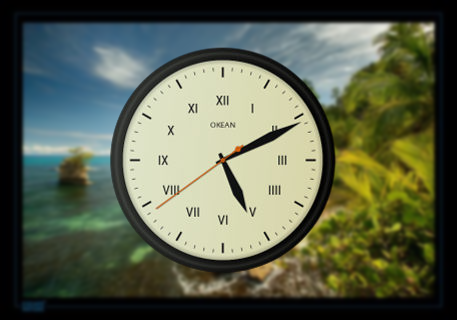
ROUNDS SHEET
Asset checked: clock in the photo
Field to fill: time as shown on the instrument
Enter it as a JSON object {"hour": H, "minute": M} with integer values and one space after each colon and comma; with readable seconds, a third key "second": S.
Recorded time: {"hour": 5, "minute": 10, "second": 39}
